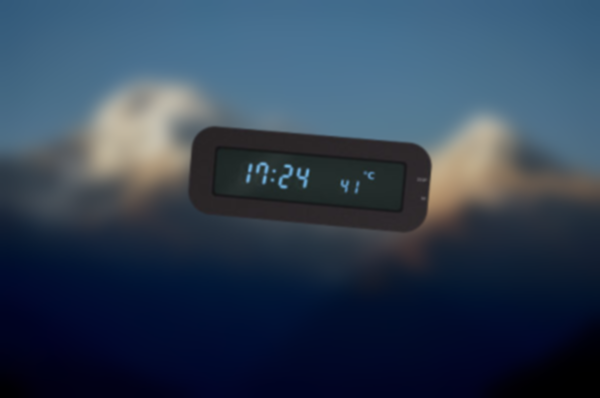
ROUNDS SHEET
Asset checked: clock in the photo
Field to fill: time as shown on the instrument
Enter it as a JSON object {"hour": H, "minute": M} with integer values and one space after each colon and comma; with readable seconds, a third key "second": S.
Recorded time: {"hour": 17, "minute": 24}
